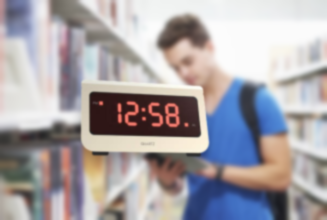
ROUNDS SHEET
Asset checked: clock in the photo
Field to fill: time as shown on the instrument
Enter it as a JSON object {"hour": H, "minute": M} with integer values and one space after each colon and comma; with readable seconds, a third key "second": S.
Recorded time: {"hour": 12, "minute": 58}
